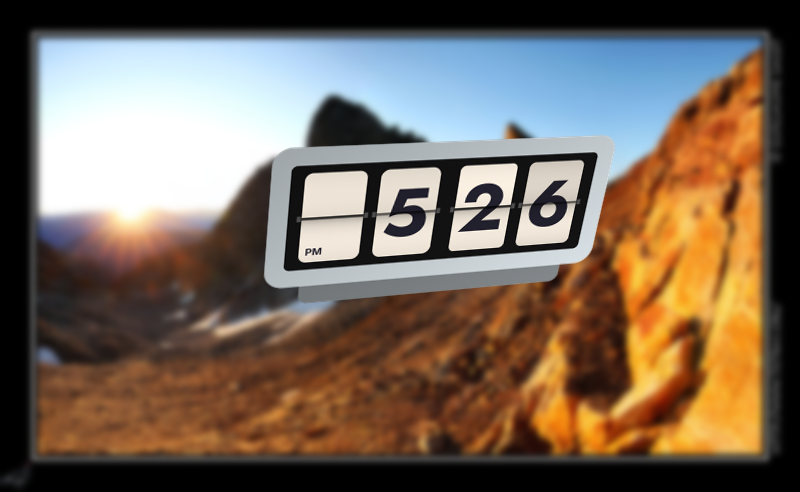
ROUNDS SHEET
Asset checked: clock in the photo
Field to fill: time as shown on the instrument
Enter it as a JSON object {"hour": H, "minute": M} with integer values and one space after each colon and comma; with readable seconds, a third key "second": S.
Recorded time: {"hour": 5, "minute": 26}
